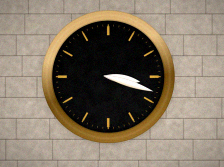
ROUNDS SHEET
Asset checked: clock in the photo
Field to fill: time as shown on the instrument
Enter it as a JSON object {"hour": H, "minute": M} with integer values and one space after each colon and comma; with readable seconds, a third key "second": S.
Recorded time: {"hour": 3, "minute": 18}
